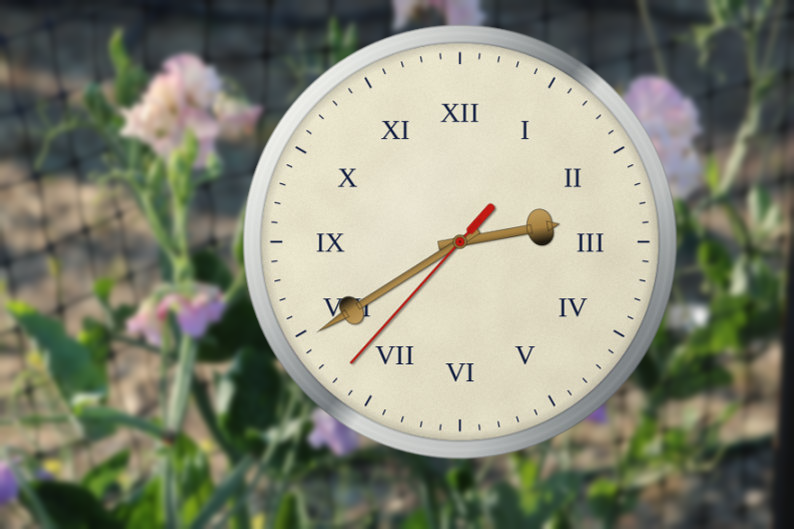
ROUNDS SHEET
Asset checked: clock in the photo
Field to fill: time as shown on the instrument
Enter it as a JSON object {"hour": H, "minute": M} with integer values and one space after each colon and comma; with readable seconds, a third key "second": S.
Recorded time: {"hour": 2, "minute": 39, "second": 37}
